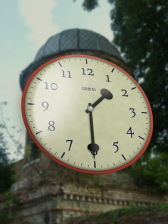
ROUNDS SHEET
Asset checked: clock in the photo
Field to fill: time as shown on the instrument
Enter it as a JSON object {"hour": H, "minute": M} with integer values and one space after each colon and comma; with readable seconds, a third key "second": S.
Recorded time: {"hour": 1, "minute": 30}
